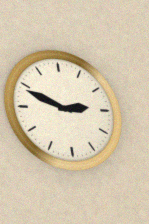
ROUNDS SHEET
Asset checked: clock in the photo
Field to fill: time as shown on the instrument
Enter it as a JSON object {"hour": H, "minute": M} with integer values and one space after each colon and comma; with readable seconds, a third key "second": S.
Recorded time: {"hour": 2, "minute": 49}
